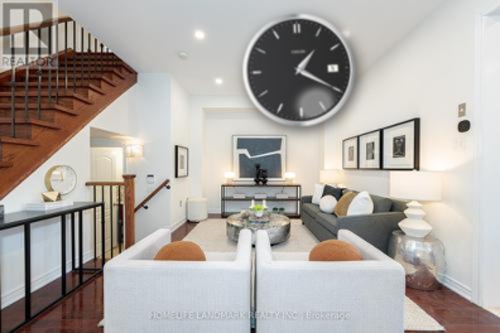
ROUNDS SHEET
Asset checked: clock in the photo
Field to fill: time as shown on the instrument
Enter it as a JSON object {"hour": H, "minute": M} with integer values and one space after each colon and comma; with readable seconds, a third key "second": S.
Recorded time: {"hour": 1, "minute": 20}
